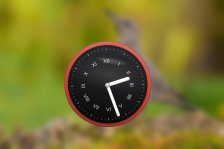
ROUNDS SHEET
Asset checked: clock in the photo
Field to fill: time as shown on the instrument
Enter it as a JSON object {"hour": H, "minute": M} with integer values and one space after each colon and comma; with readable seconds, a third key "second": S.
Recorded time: {"hour": 2, "minute": 27}
